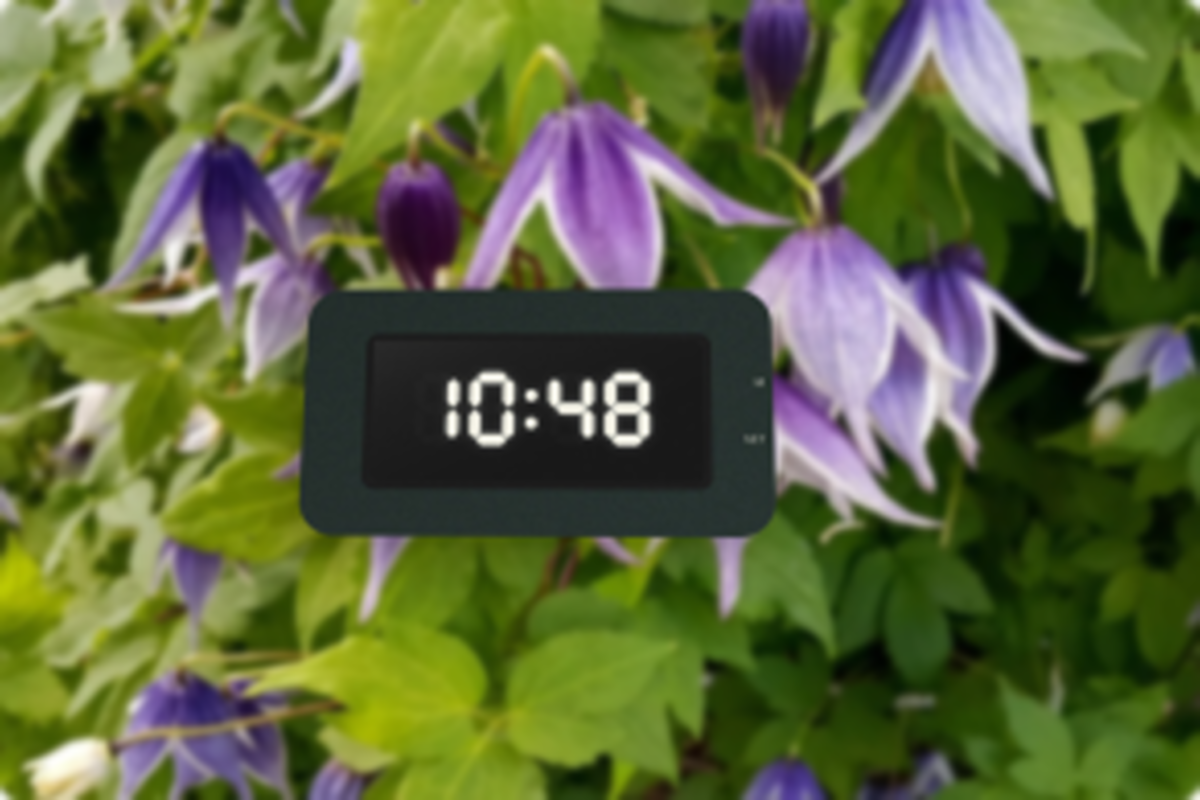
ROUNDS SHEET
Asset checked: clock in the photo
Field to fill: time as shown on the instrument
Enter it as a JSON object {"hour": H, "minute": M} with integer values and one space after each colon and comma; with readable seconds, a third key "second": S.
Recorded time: {"hour": 10, "minute": 48}
